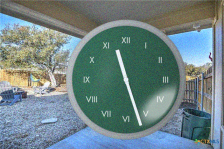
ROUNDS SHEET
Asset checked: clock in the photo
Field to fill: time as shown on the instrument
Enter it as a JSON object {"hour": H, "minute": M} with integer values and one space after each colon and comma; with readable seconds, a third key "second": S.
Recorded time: {"hour": 11, "minute": 27}
